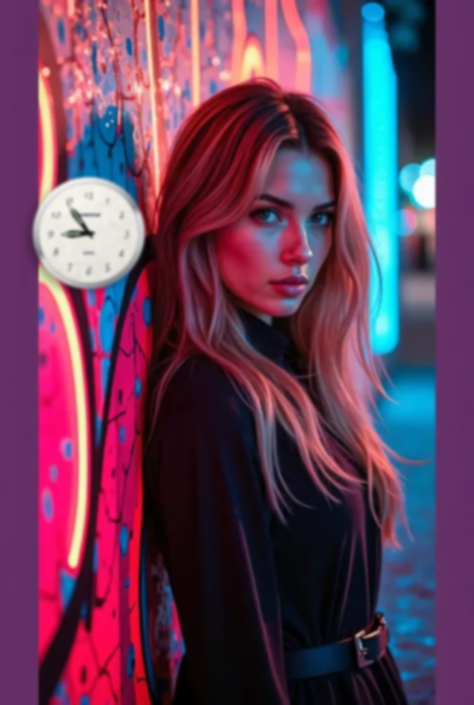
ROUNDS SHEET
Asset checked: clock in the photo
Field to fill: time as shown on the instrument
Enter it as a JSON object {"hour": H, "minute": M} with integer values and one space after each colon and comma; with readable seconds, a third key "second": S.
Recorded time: {"hour": 8, "minute": 54}
